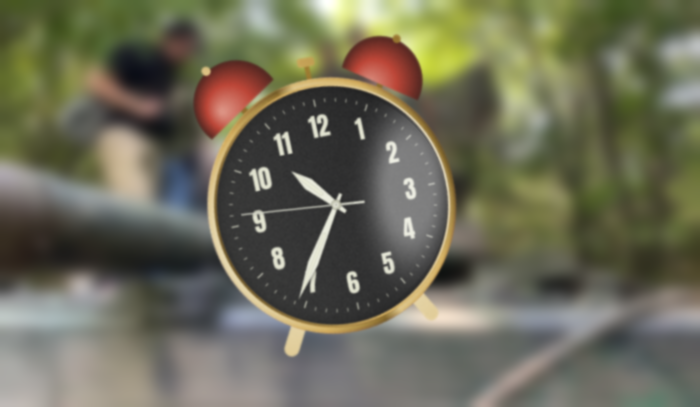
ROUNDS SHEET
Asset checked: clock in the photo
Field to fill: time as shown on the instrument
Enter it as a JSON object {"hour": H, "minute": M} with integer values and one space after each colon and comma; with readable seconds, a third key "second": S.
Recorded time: {"hour": 10, "minute": 35, "second": 46}
